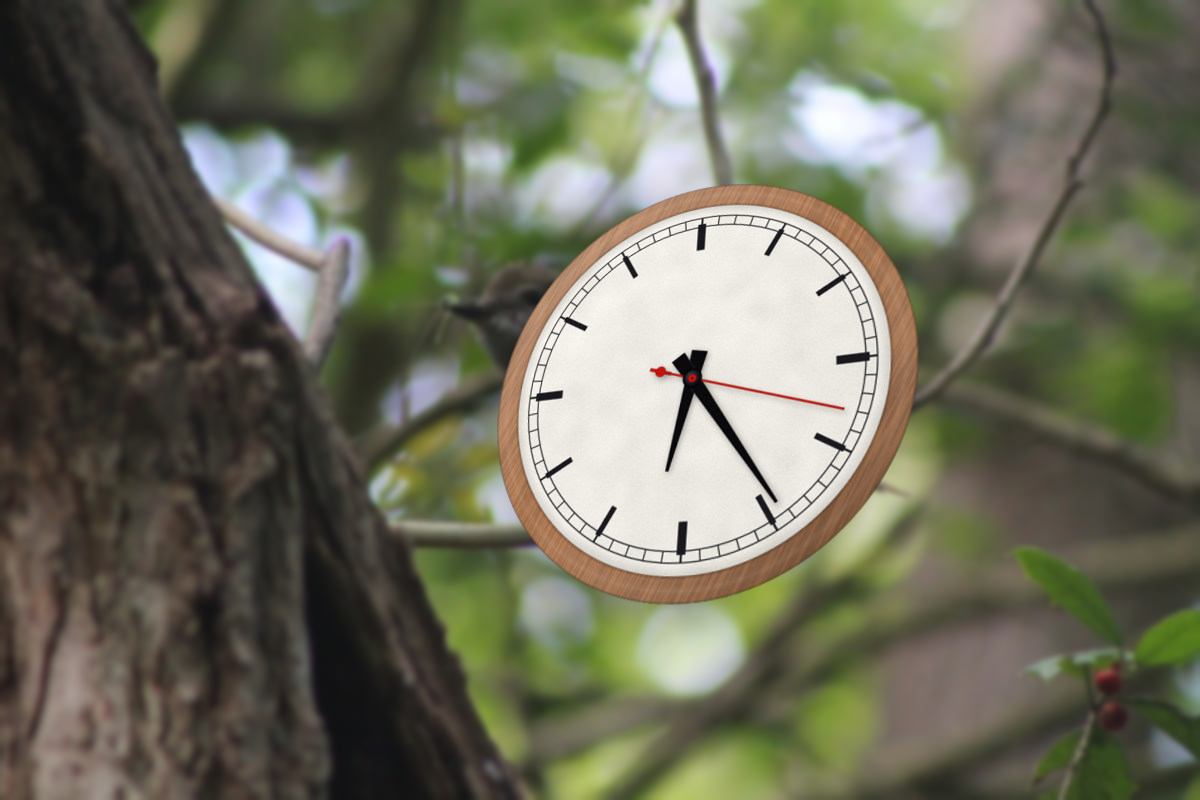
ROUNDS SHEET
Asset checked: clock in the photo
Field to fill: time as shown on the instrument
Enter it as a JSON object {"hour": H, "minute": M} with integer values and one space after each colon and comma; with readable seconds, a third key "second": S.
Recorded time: {"hour": 6, "minute": 24, "second": 18}
